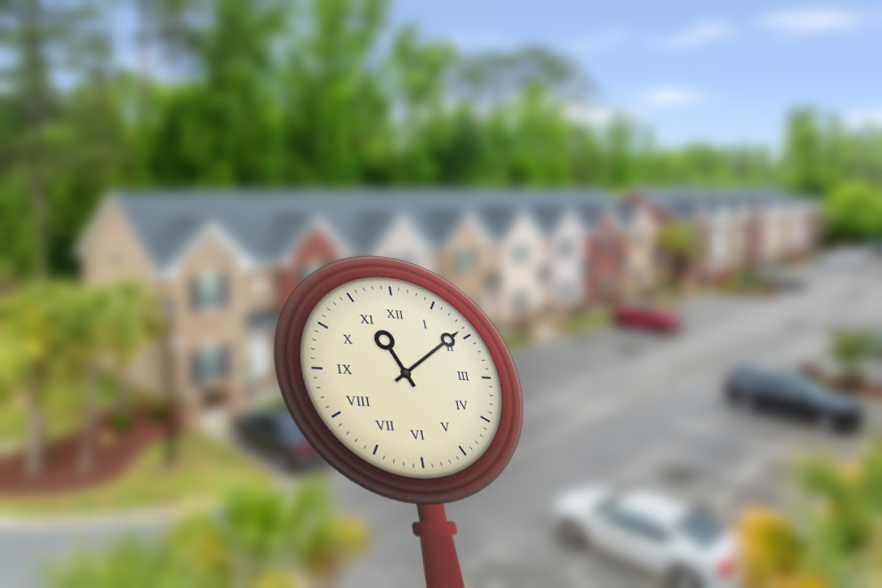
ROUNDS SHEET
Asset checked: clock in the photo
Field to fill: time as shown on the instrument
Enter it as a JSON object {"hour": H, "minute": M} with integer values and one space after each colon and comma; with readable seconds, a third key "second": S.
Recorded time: {"hour": 11, "minute": 9}
